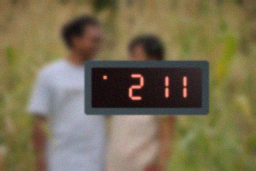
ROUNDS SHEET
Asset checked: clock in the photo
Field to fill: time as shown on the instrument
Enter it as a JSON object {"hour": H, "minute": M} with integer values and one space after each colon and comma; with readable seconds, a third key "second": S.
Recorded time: {"hour": 2, "minute": 11}
